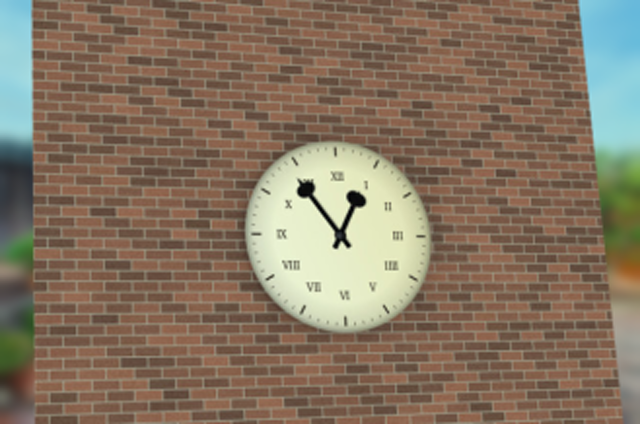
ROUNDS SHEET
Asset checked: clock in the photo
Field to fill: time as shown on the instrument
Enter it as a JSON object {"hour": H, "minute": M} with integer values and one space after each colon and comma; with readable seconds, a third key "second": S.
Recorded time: {"hour": 12, "minute": 54}
